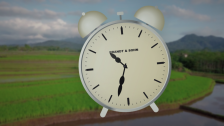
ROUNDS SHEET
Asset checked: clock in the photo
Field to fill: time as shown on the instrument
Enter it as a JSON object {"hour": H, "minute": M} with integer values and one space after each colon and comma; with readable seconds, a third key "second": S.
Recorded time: {"hour": 10, "minute": 33}
